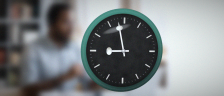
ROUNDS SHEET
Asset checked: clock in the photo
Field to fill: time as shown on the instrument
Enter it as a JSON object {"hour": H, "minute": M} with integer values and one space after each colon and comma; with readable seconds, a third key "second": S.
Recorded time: {"hour": 8, "minute": 58}
